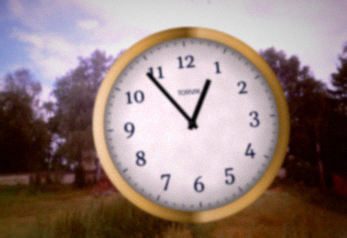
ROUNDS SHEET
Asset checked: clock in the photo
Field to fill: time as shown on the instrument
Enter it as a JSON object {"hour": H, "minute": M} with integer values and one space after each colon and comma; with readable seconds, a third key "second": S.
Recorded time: {"hour": 12, "minute": 54}
